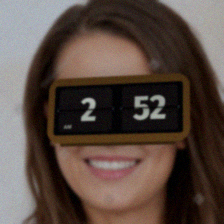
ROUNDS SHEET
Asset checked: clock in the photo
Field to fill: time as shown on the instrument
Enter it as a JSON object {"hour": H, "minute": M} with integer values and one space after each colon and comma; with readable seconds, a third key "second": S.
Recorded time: {"hour": 2, "minute": 52}
